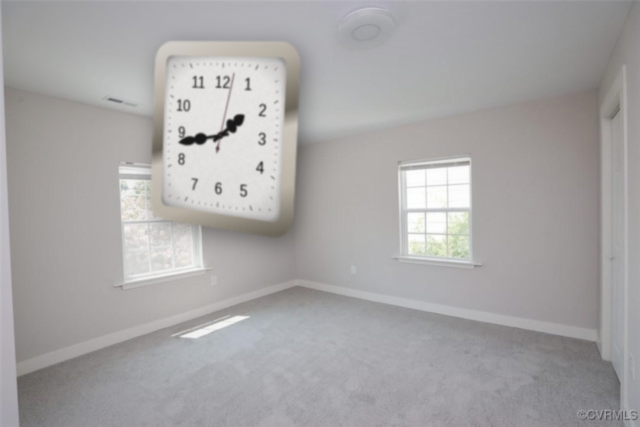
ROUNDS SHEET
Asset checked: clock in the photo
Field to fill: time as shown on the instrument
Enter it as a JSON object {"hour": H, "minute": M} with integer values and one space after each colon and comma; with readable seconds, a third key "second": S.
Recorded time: {"hour": 1, "minute": 43, "second": 2}
